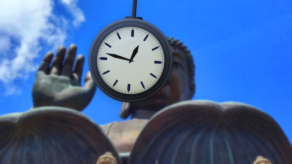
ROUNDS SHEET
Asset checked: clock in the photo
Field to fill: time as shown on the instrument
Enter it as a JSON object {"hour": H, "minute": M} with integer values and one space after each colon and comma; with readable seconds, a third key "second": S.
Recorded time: {"hour": 12, "minute": 47}
